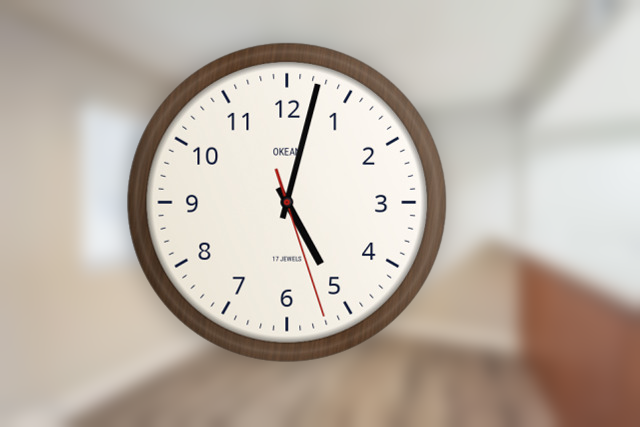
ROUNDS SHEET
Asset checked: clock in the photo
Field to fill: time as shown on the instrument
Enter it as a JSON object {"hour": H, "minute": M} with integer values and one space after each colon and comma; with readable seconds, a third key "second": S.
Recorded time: {"hour": 5, "minute": 2, "second": 27}
